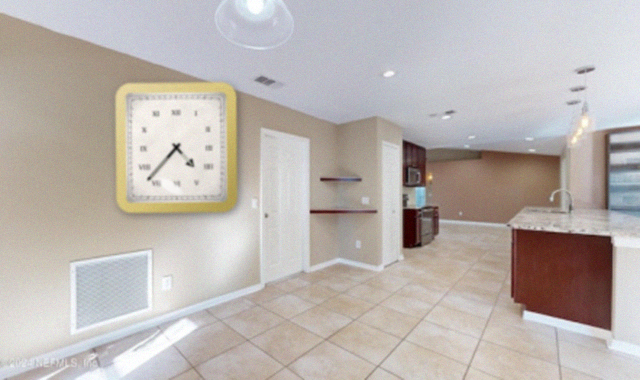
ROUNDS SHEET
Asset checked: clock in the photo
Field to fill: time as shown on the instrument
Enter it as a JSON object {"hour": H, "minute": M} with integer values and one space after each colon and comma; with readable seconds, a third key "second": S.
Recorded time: {"hour": 4, "minute": 37}
